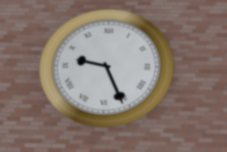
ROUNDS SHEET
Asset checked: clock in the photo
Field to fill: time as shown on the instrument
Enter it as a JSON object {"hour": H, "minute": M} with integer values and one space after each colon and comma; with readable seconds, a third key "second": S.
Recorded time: {"hour": 9, "minute": 26}
